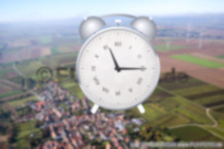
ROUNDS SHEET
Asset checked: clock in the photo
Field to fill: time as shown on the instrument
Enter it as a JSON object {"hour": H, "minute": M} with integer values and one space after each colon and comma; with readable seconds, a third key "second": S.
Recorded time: {"hour": 11, "minute": 15}
